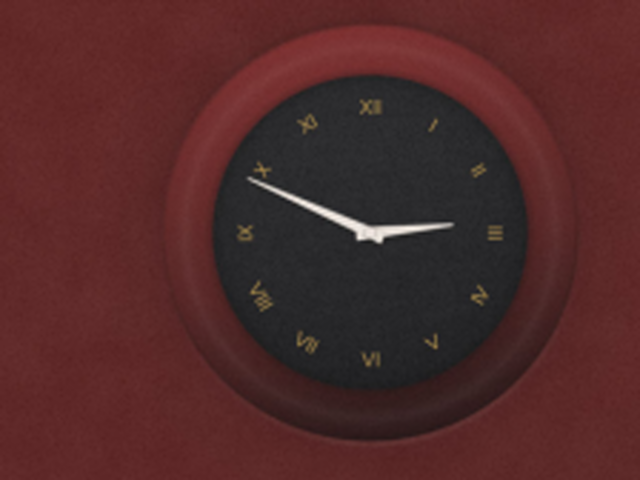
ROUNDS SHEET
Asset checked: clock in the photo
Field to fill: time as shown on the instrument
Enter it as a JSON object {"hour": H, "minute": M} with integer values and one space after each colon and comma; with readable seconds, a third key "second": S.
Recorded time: {"hour": 2, "minute": 49}
